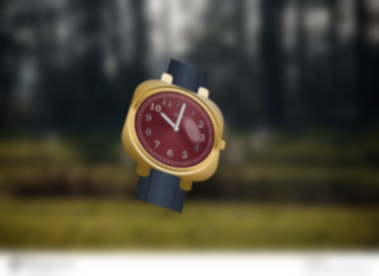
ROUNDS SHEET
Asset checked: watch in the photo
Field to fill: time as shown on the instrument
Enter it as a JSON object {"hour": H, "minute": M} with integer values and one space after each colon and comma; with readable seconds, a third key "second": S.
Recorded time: {"hour": 10, "minute": 1}
